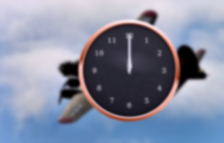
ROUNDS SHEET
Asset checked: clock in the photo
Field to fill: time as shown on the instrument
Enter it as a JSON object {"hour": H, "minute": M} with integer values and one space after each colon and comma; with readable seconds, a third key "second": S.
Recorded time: {"hour": 12, "minute": 0}
